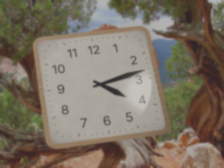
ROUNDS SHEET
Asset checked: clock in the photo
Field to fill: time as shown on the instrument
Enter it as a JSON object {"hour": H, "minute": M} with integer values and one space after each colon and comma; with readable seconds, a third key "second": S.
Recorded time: {"hour": 4, "minute": 13}
